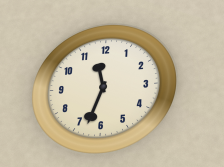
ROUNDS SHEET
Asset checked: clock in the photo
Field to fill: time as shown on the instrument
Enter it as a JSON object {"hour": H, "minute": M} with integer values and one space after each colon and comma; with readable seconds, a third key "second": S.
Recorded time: {"hour": 11, "minute": 33}
